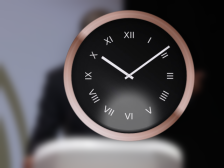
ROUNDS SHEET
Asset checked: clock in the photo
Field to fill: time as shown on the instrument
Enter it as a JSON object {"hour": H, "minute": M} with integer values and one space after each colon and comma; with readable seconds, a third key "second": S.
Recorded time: {"hour": 10, "minute": 9}
